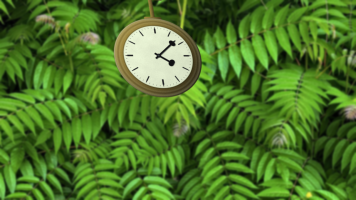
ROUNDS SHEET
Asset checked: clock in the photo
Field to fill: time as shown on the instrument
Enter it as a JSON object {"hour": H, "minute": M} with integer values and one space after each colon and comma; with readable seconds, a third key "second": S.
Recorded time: {"hour": 4, "minute": 8}
